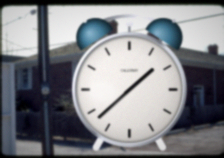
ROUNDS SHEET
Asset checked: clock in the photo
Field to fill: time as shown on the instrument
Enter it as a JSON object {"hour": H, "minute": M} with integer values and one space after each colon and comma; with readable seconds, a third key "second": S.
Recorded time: {"hour": 1, "minute": 38}
